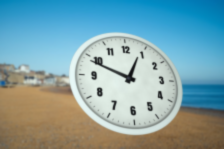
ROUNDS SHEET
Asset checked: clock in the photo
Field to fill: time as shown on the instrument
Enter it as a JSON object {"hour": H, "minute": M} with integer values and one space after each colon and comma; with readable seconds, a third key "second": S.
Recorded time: {"hour": 12, "minute": 49}
